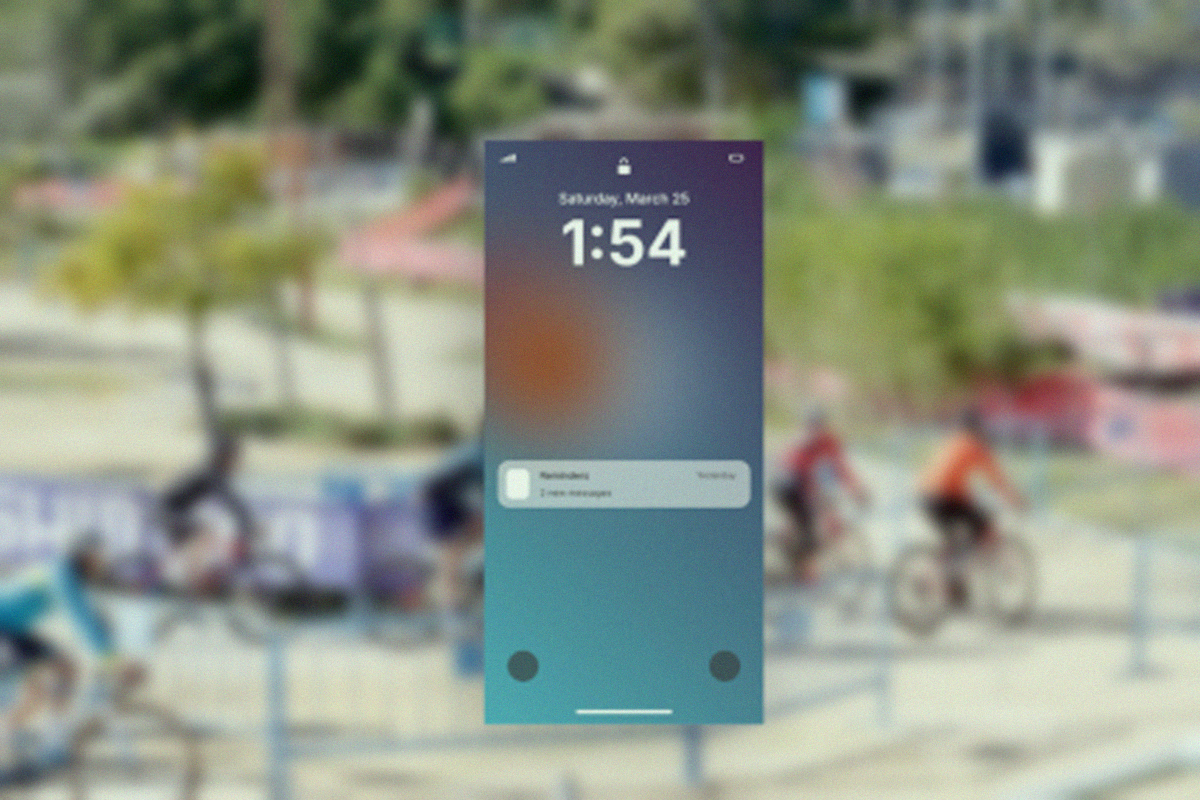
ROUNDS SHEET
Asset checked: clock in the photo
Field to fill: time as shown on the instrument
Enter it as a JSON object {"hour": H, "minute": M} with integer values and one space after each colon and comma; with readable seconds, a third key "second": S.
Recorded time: {"hour": 1, "minute": 54}
